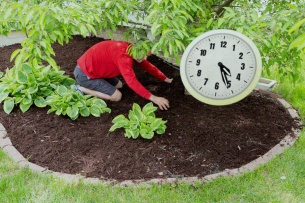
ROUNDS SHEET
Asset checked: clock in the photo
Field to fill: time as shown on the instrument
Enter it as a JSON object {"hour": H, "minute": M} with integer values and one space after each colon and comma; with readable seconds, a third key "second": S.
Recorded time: {"hour": 4, "minute": 26}
